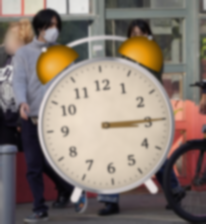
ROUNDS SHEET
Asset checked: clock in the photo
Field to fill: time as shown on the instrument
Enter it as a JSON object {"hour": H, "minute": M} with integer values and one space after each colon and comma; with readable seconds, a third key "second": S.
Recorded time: {"hour": 3, "minute": 15}
